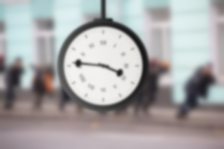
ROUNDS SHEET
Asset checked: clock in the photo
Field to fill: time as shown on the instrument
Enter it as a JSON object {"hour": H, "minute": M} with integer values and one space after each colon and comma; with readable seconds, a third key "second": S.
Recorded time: {"hour": 3, "minute": 46}
